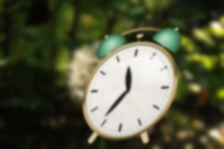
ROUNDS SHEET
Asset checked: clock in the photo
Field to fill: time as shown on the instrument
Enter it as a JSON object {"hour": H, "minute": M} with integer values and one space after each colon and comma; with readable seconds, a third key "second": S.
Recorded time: {"hour": 11, "minute": 36}
